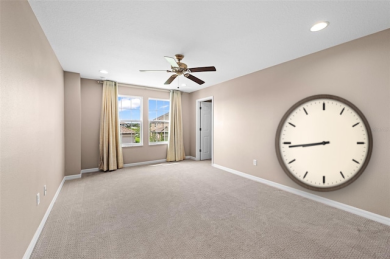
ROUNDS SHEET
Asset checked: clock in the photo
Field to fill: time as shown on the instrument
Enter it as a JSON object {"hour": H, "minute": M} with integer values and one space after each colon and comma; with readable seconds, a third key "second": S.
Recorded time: {"hour": 8, "minute": 44}
